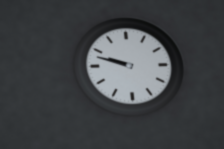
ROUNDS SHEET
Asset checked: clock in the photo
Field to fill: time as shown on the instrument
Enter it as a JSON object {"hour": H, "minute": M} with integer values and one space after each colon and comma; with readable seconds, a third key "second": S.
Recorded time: {"hour": 9, "minute": 48}
